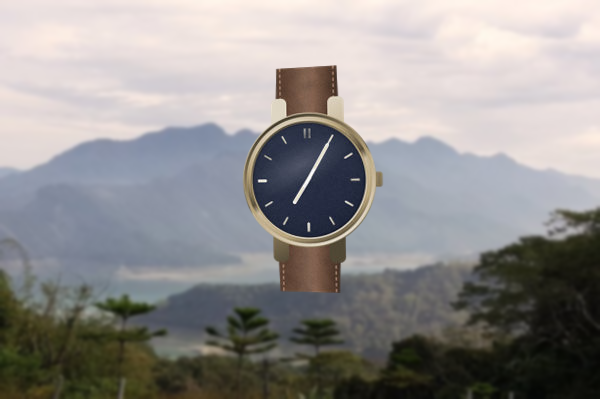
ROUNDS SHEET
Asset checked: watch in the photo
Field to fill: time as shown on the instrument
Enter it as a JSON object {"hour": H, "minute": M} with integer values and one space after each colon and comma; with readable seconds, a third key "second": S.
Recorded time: {"hour": 7, "minute": 5}
